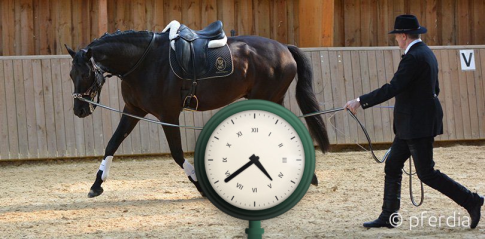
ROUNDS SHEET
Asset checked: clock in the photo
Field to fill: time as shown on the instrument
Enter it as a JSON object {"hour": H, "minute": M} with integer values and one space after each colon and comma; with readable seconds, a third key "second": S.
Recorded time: {"hour": 4, "minute": 39}
